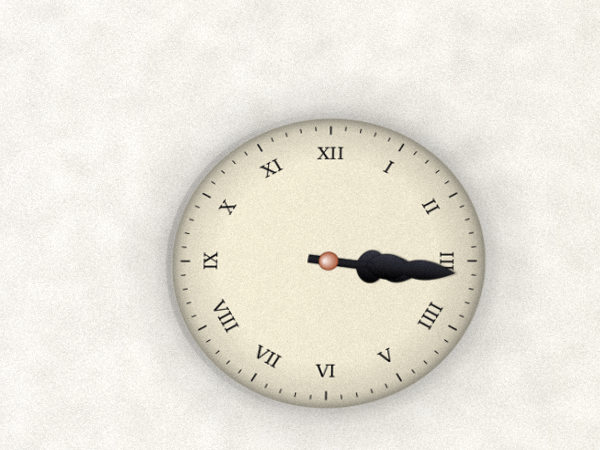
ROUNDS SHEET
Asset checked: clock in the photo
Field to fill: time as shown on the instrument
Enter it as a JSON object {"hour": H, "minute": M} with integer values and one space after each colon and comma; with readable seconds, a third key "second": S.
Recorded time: {"hour": 3, "minute": 16}
